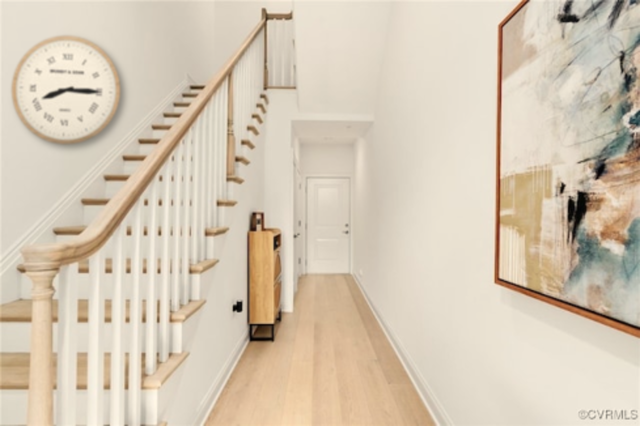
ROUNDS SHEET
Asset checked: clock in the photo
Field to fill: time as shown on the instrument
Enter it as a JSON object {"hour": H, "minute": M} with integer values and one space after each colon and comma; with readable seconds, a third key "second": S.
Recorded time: {"hour": 8, "minute": 15}
